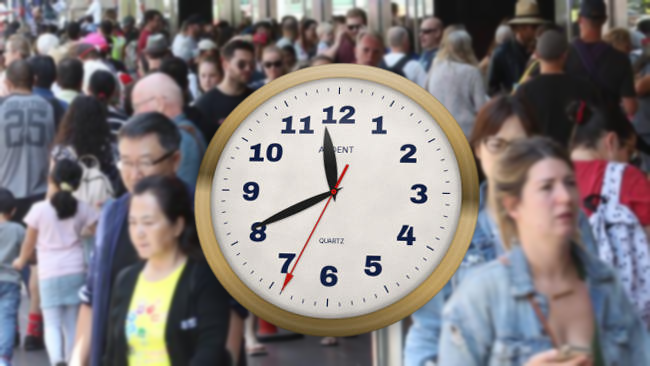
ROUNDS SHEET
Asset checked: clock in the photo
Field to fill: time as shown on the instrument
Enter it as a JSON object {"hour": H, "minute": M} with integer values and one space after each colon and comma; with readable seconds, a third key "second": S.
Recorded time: {"hour": 11, "minute": 40, "second": 34}
